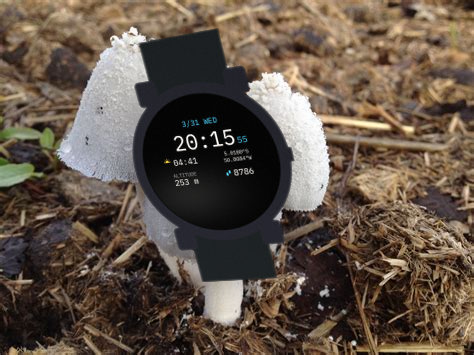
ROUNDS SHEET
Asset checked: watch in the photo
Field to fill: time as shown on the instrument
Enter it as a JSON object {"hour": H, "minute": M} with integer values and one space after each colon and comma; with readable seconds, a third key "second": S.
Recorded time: {"hour": 20, "minute": 15, "second": 55}
